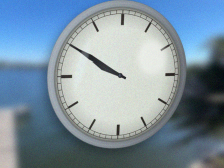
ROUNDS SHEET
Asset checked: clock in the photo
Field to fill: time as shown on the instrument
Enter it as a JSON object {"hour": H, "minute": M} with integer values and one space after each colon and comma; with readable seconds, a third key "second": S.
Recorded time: {"hour": 9, "minute": 50}
